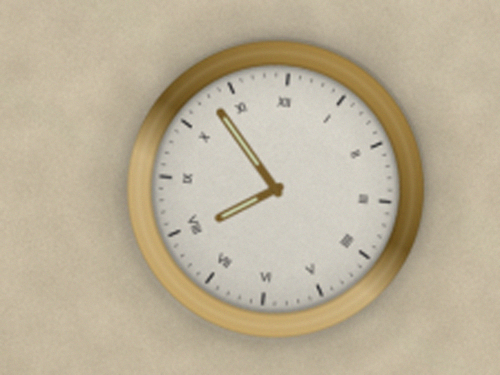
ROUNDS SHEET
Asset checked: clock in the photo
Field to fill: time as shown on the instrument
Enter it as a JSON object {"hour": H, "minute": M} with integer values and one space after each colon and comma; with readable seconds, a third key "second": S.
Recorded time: {"hour": 7, "minute": 53}
